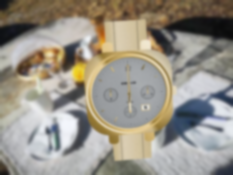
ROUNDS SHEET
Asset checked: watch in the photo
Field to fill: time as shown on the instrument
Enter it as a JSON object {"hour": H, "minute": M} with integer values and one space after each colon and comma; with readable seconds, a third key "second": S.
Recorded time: {"hour": 6, "minute": 0}
